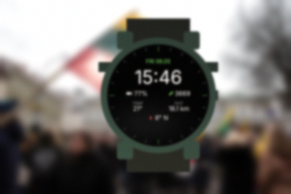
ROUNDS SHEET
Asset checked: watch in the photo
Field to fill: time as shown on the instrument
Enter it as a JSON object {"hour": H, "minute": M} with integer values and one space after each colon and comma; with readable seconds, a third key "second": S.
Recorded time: {"hour": 15, "minute": 46}
